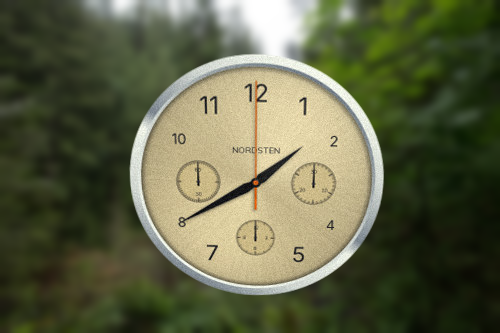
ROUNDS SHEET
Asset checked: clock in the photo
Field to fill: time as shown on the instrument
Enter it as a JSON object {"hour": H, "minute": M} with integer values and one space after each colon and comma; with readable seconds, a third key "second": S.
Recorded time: {"hour": 1, "minute": 40}
